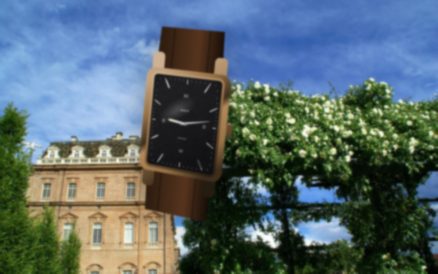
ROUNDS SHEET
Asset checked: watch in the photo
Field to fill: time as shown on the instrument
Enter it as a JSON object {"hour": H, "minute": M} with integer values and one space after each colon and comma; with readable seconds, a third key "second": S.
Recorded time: {"hour": 9, "minute": 13}
